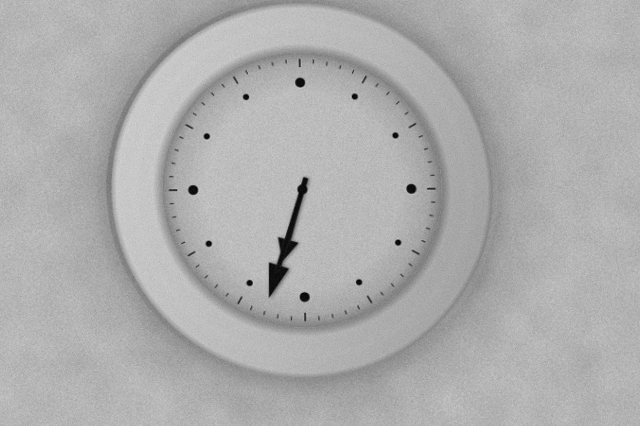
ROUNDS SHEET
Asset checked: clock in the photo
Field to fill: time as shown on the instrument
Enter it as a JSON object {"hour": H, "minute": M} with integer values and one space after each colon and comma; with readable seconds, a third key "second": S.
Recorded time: {"hour": 6, "minute": 33}
